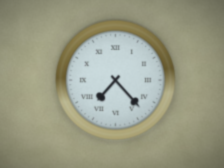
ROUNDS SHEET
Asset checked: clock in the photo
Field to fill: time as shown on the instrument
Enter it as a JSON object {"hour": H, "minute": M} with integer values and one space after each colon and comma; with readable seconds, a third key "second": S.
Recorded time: {"hour": 7, "minute": 23}
